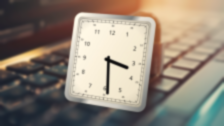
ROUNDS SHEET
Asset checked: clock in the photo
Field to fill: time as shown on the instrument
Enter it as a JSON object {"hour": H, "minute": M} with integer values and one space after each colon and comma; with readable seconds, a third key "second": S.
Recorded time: {"hour": 3, "minute": 29}
